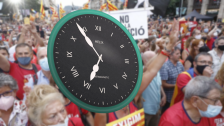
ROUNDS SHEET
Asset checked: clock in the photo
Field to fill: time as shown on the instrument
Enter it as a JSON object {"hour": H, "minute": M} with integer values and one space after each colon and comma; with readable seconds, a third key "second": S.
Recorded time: {"hour": 6, "minute": 54}
